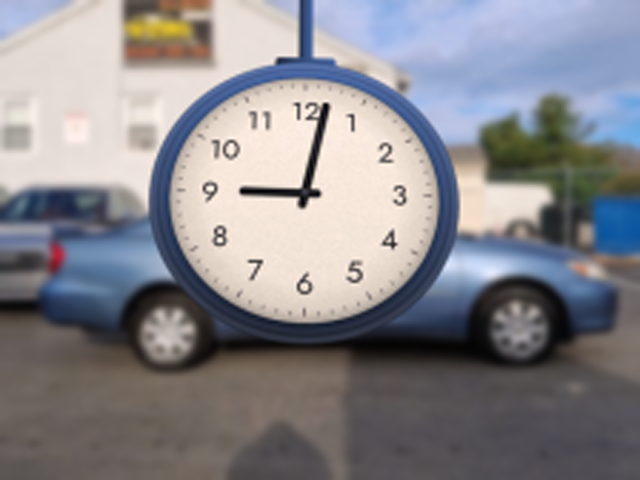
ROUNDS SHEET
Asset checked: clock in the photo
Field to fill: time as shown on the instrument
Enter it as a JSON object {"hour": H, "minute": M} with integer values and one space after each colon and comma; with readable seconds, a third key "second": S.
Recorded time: {"hour": 9, "minute": 2}
